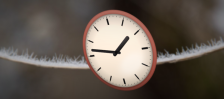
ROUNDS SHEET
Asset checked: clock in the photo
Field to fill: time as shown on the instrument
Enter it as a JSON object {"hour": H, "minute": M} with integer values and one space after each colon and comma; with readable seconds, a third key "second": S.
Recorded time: {"hour": 1, "minute": 47}
